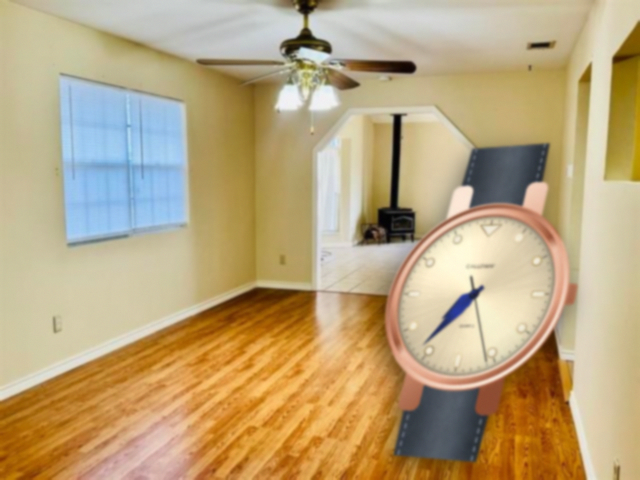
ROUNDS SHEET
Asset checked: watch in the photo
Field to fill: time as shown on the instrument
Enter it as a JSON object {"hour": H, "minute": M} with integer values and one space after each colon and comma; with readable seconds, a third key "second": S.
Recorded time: {"hour": 7, "minute": 36, "second": 26}
